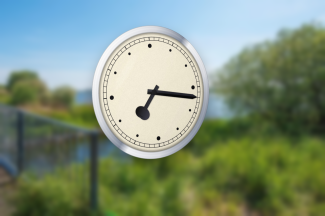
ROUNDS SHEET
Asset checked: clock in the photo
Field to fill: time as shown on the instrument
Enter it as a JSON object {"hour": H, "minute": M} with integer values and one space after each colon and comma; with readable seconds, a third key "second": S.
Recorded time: {"hour": 7, "minute": 17}
